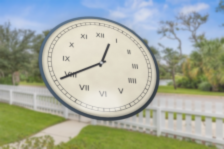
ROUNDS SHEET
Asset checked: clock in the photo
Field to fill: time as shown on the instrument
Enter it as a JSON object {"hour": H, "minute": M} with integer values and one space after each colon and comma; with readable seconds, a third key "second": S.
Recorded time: {"hour": 12, "minute": 40}
